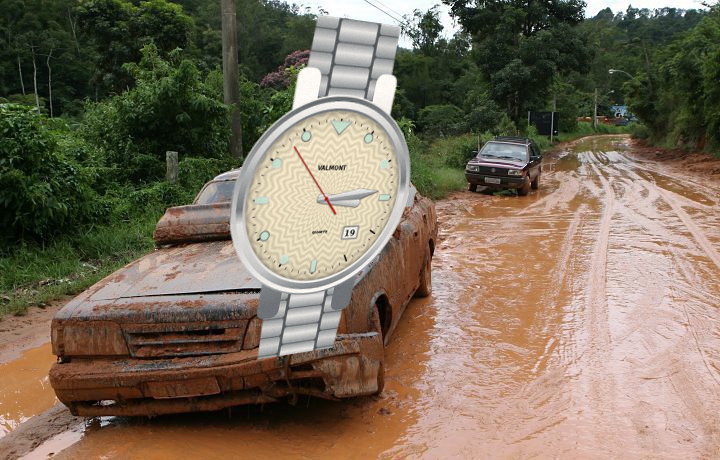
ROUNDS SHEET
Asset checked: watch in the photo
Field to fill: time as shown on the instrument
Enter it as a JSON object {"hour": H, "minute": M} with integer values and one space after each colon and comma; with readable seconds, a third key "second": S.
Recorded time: {"hour": 3, "minute": 13, "second": 53}
